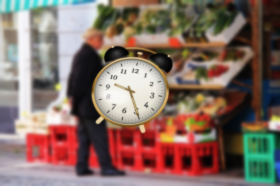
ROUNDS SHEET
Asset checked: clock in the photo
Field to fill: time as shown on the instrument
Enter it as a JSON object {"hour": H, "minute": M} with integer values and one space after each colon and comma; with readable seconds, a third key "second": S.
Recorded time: {"hour": 9, "minute": 25}
